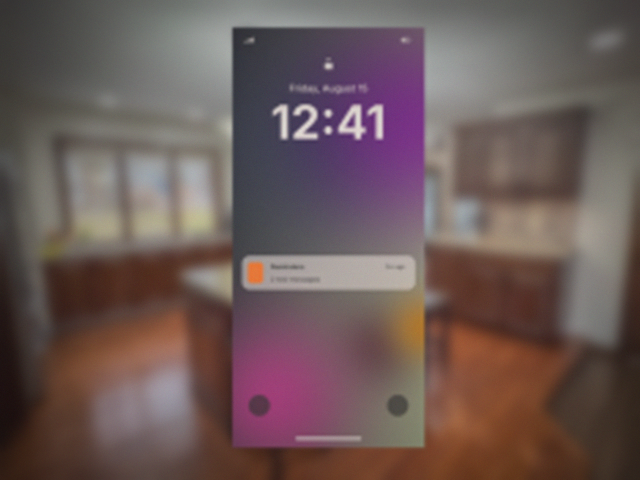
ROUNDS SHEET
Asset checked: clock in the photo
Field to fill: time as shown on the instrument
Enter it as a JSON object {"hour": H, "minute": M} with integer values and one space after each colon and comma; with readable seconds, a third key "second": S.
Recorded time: {"hour": 12, "minute": 41}
